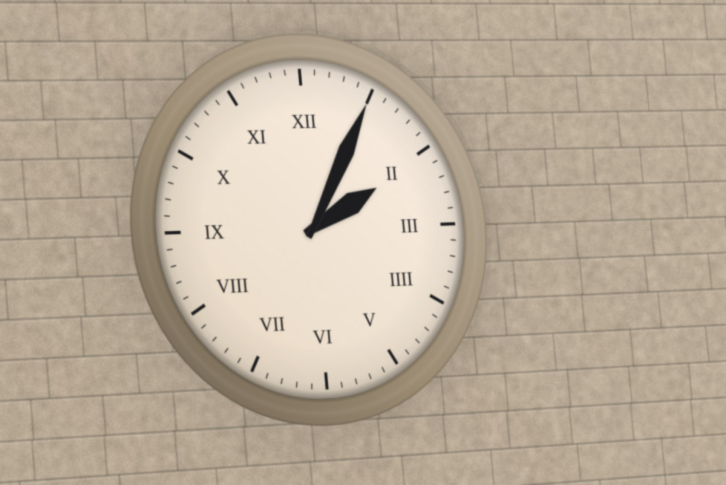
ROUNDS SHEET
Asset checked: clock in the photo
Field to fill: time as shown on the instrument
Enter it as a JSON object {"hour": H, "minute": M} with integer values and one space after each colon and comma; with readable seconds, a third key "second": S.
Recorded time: {"hour": 2, "minute": 5}
